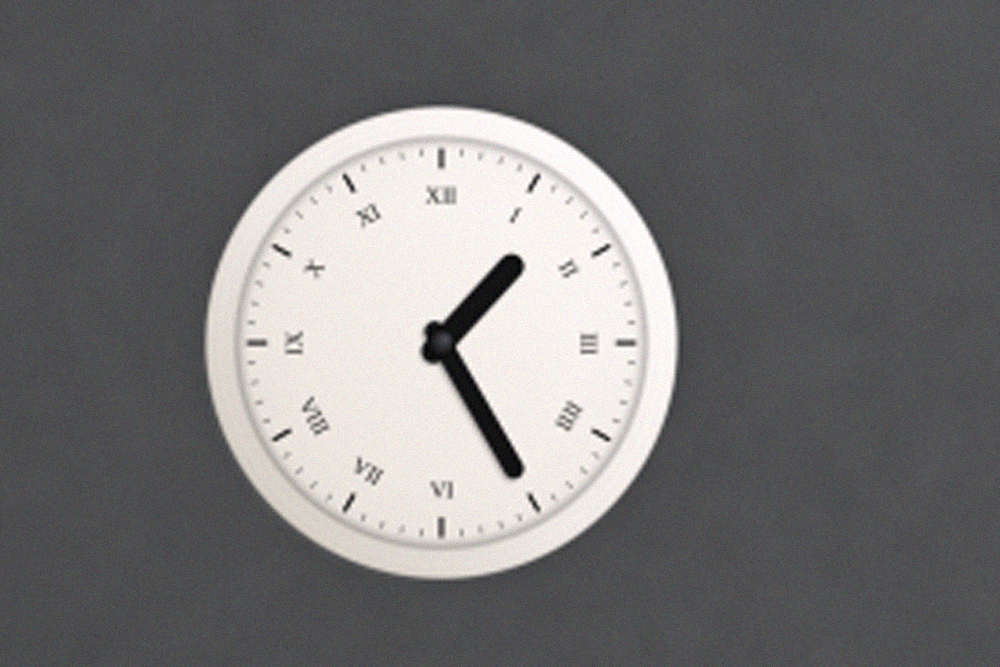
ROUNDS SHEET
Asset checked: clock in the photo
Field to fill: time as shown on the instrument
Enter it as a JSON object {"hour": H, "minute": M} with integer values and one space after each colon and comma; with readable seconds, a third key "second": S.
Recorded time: {"hour": 1, "minute": 25}
